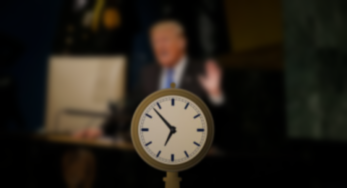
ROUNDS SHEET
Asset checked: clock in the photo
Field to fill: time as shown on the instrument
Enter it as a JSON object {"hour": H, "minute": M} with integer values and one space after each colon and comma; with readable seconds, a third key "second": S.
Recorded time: {"hour": 6, "minute": 53}
